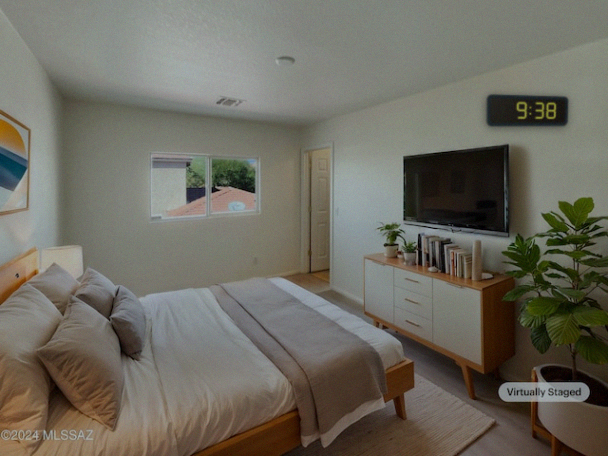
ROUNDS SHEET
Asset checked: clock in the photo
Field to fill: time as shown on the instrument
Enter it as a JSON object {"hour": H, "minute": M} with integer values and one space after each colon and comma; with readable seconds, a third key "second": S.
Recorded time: {"hour": 9, "minute": 38}
